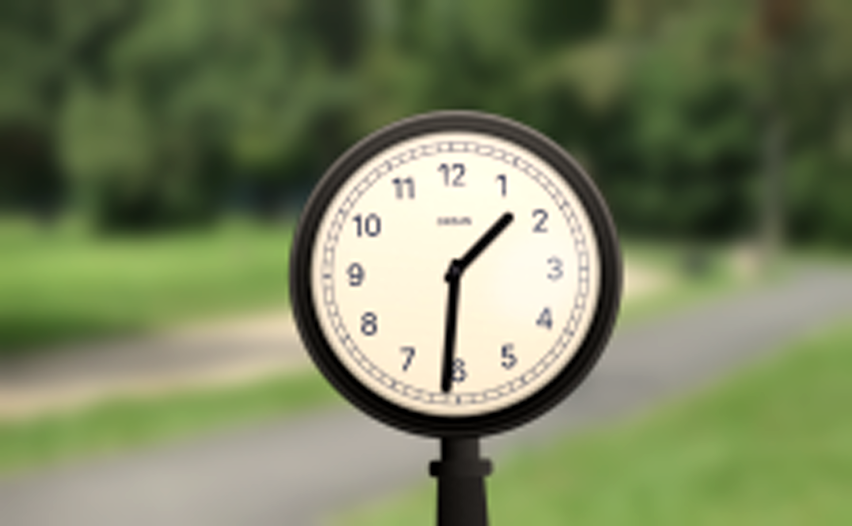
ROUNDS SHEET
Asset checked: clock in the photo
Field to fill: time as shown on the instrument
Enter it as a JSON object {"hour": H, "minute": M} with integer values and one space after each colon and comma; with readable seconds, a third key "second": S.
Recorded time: {"hour": 1, "minute": 31}
